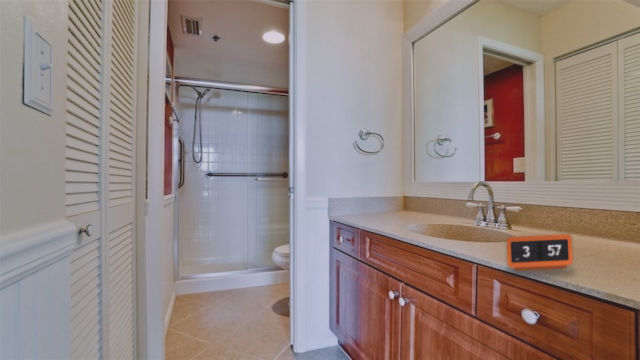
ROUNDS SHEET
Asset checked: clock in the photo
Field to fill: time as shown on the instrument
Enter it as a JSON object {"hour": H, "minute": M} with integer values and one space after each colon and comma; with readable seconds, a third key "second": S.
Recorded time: {"hour": 3, "minute": 57}
